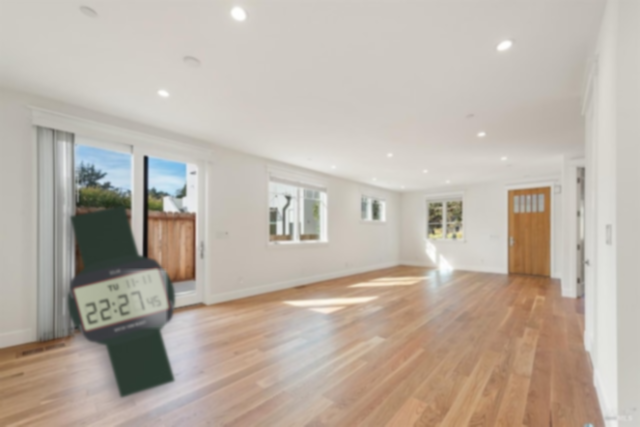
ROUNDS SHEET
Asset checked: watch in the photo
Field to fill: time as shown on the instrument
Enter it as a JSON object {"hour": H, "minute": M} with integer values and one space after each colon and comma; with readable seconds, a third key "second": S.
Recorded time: {"hour": 22, "minute": 27}
